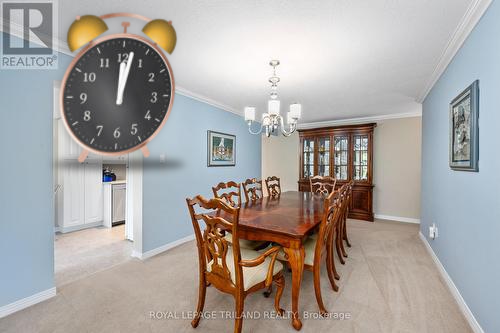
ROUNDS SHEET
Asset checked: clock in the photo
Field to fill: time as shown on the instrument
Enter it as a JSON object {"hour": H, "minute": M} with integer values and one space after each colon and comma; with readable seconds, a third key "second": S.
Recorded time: {"hour": 12, "minute": 2}
